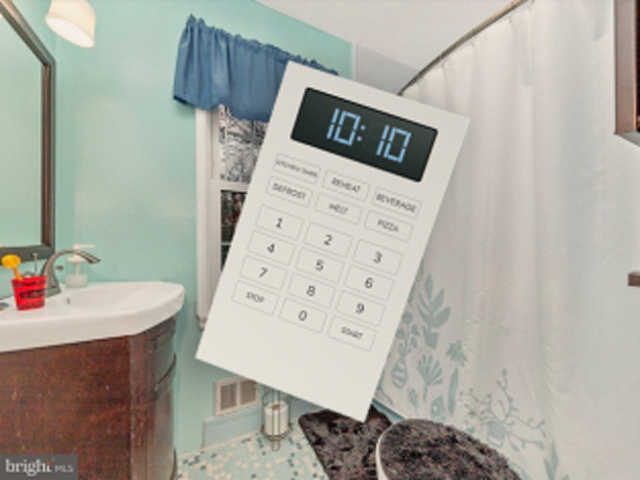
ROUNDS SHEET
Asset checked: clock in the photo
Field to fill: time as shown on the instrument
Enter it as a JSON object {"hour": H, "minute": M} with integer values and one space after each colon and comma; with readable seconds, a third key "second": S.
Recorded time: {"hour": 10, "minute": 10}
